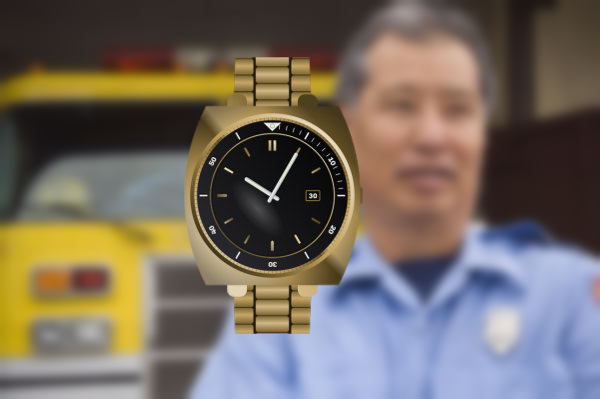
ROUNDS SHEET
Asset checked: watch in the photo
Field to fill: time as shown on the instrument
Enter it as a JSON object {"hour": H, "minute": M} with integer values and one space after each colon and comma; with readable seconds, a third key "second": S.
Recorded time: {"hour": 10, "minute": 5}
